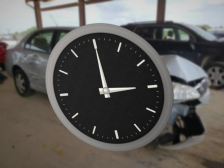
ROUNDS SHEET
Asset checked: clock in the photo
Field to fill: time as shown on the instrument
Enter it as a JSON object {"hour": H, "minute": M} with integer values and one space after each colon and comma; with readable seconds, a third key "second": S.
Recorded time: {"hour": 3, "minute": 0}
